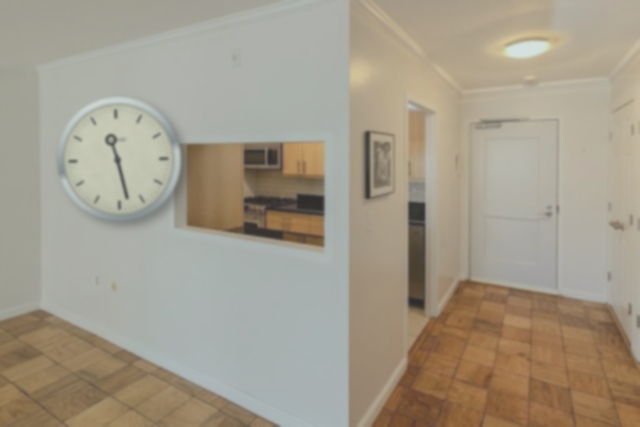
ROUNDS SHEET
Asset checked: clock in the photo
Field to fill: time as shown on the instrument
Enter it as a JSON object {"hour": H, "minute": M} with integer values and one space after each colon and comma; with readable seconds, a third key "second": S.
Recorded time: {"hour": 11, "minute": 28}
